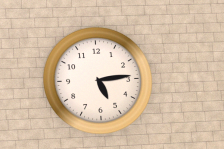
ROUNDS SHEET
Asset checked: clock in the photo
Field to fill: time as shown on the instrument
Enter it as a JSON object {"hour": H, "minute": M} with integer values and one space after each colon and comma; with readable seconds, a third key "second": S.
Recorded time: {"hour": 5, "minute": 14}
